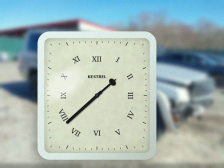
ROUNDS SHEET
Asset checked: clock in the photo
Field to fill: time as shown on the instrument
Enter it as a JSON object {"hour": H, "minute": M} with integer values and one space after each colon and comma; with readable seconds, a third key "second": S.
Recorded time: {"hour": 1, "minute": 38}
